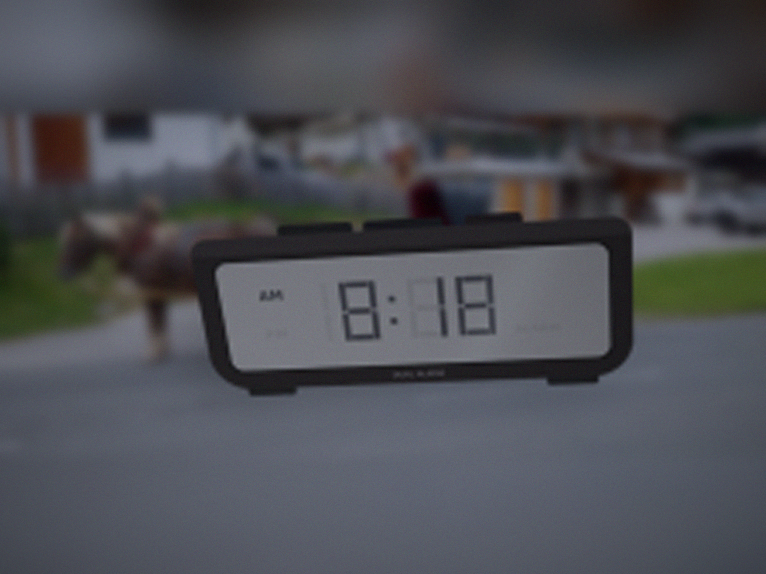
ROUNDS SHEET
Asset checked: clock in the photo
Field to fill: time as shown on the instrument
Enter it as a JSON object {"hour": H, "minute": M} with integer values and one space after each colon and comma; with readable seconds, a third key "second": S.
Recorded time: {"hour": 8, "minute": 18}
